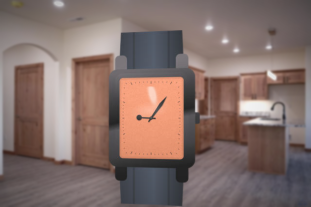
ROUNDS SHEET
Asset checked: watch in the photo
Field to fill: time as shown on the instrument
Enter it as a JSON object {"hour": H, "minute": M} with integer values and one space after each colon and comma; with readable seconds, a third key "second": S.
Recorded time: {"hour": 9, "minute": 6}
